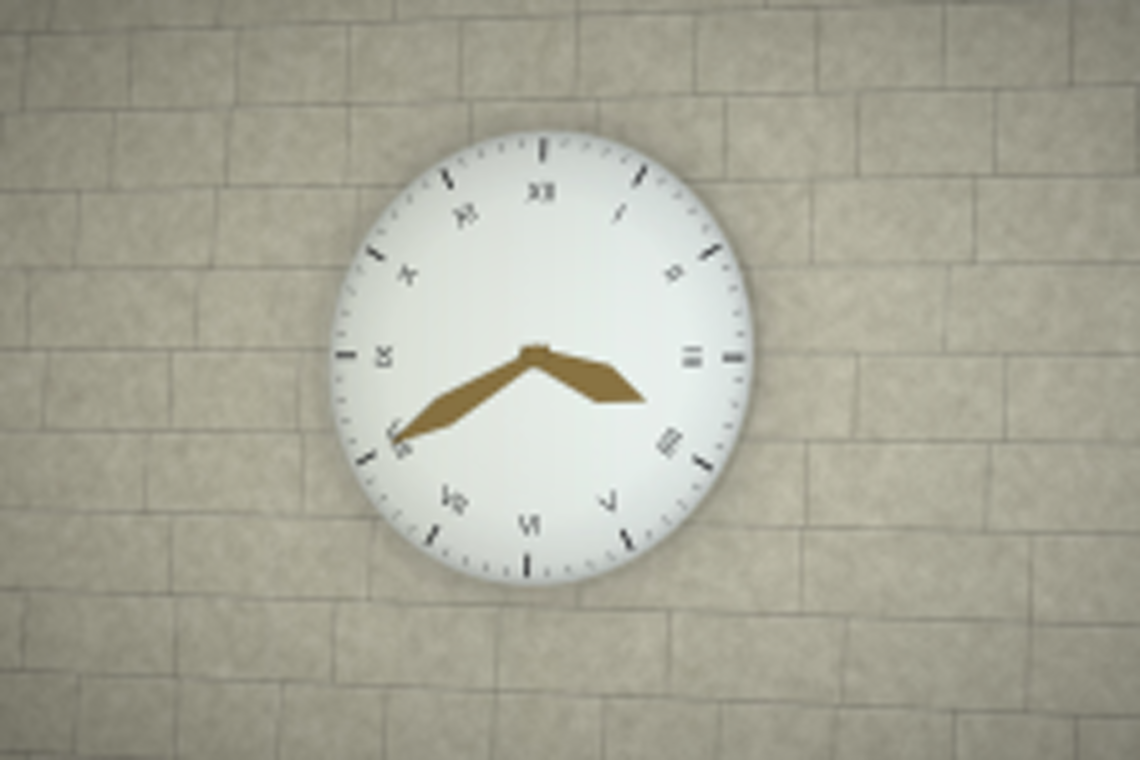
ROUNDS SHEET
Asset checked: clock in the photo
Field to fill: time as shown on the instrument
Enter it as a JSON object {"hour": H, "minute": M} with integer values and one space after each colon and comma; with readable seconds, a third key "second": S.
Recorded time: {"hour": 3, "minute": 40}
